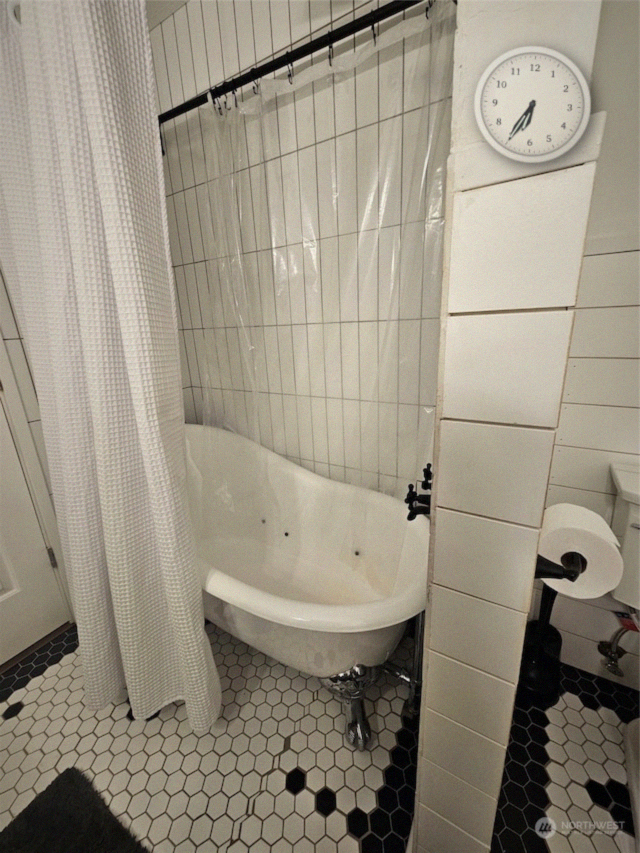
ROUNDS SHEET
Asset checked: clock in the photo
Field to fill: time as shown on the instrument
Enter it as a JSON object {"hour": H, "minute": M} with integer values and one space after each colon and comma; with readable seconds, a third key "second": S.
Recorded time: {"hour": 6, "minute": 35}
